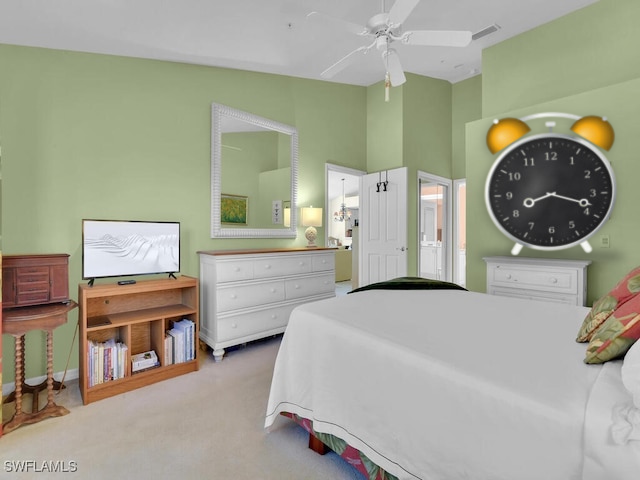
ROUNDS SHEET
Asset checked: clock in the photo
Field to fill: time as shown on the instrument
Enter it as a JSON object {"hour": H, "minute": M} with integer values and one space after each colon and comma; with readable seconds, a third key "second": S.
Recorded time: {"hour": 8, "minute": 18}
